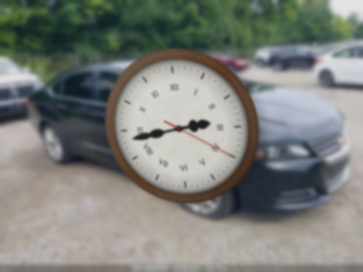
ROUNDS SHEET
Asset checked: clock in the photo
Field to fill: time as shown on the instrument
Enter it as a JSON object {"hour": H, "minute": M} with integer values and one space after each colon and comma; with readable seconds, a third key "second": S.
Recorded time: {"hour": 2, "minute": 43, "second": 20}
